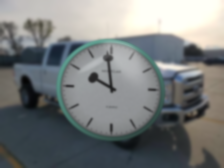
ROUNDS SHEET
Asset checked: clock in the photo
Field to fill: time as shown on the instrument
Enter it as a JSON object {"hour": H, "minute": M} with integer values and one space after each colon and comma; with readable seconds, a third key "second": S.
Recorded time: {"hour": 9, "minute": 59}
